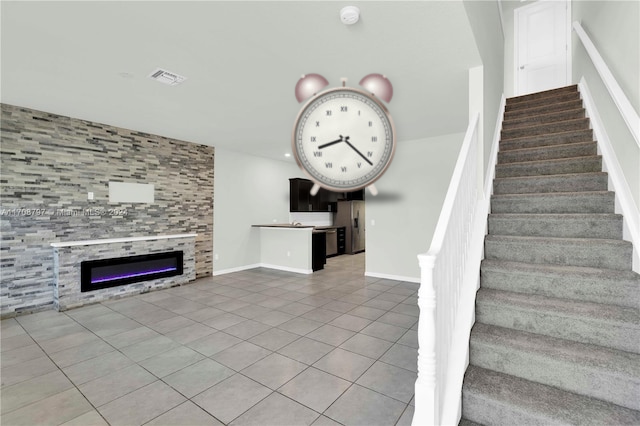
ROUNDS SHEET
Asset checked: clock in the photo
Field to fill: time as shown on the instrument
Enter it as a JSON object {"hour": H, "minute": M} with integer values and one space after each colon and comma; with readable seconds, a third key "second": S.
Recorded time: {"hour": 8, "minute": 22}
